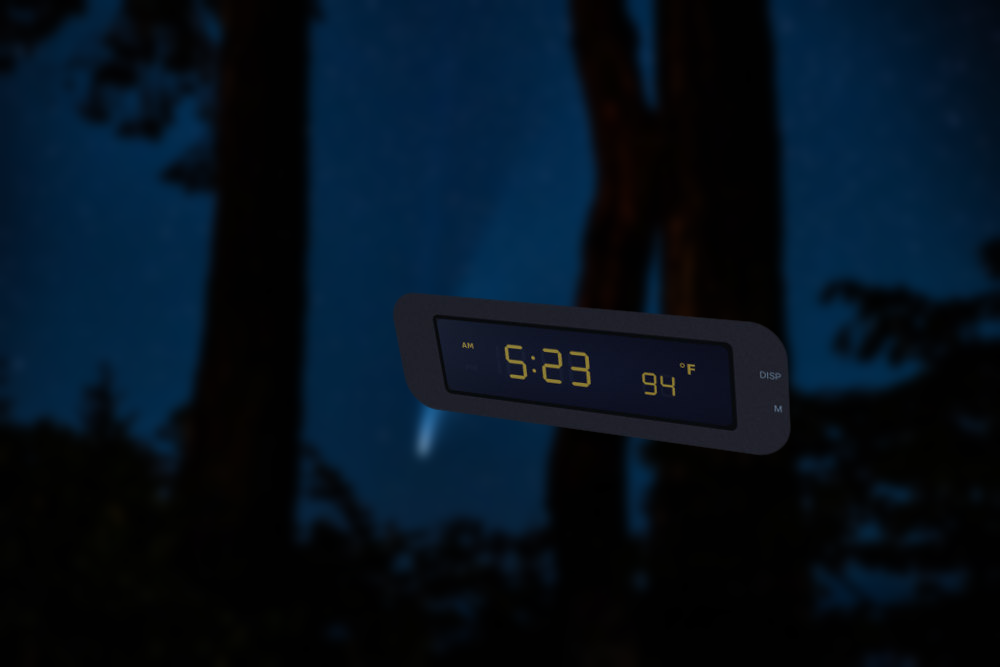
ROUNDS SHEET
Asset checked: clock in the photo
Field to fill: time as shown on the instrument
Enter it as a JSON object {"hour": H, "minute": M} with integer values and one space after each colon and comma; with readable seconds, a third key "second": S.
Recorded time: {"hour": 5, "minute": 23}
